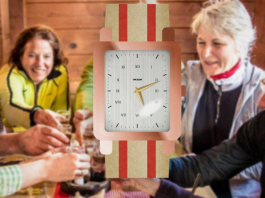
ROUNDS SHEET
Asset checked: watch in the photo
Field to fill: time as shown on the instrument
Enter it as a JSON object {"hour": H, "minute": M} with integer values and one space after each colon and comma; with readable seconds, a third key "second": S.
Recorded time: {"hour": 5, "minute": 11}
